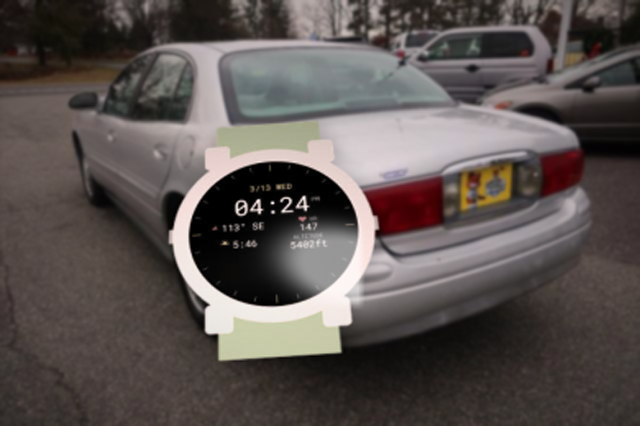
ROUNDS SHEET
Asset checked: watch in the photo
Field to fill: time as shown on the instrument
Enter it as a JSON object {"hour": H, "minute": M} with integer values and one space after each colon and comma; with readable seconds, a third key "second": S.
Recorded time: {"hour": 4, "minute": 24}
